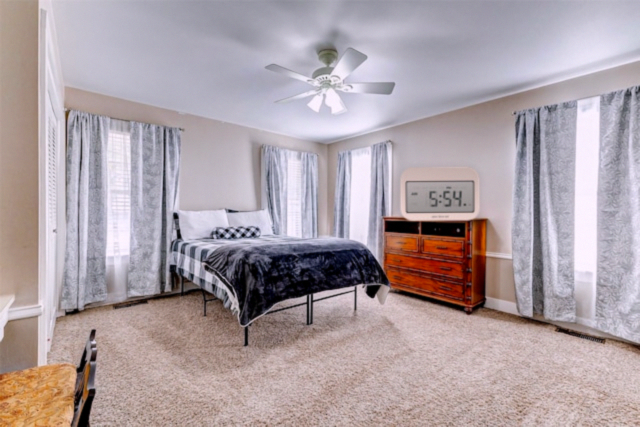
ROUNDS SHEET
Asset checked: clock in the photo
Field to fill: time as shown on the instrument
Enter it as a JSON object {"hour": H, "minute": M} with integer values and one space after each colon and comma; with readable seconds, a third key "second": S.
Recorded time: {"hour": 5, "minute": 54}
